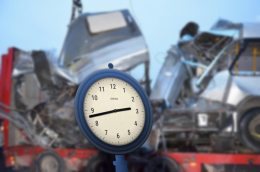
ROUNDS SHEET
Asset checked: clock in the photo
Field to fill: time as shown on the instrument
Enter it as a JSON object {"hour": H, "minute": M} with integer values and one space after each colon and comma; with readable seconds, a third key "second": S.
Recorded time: {"hour": 2, "minute": 43}
